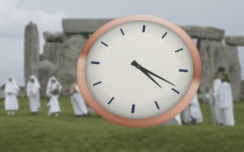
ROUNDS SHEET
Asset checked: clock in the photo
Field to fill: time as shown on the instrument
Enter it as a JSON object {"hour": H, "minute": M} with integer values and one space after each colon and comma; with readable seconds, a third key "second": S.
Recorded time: {"hour": 4, "minute": 19}
